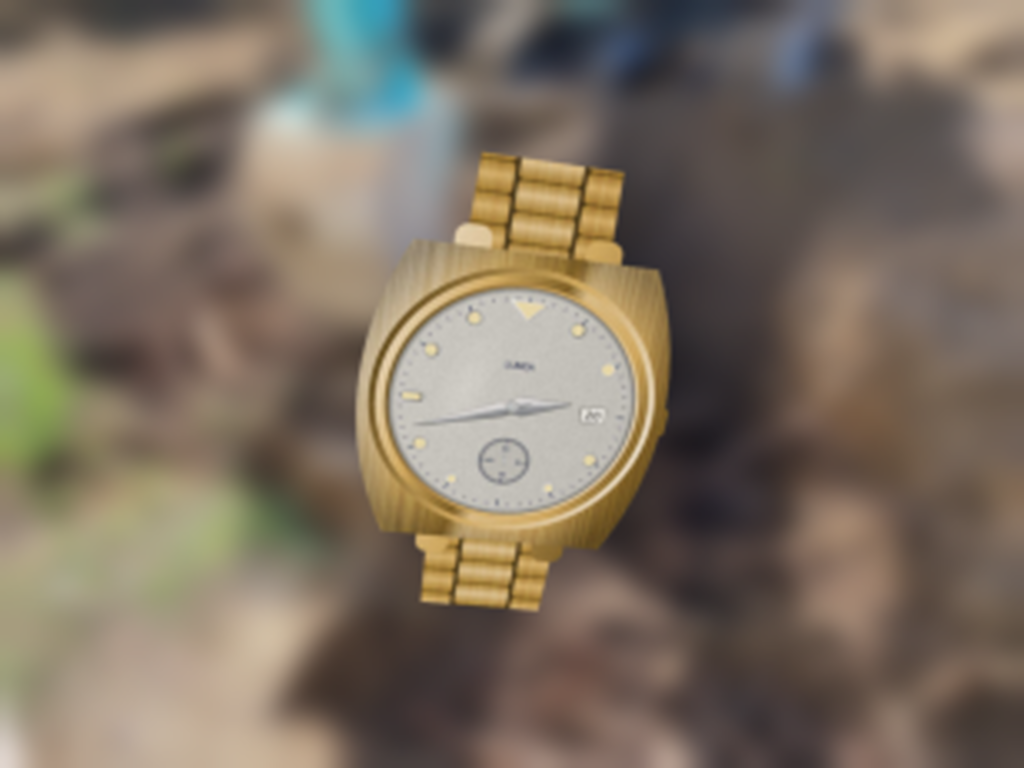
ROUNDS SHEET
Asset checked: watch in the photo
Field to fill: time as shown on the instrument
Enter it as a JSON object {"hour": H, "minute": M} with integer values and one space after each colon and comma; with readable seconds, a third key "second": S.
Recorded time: {"hour": 2, "minute": 42}
